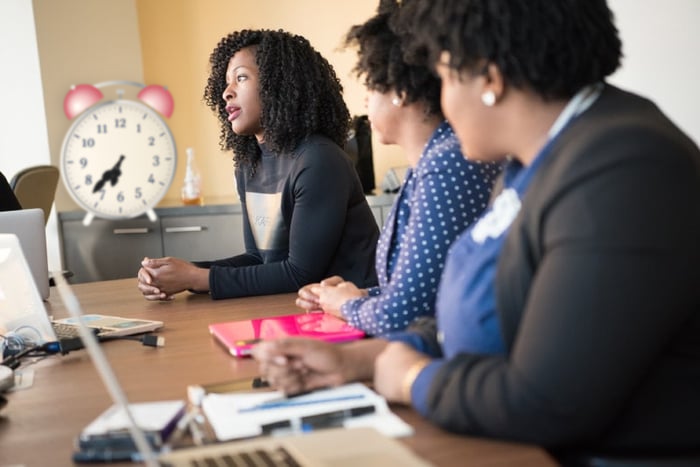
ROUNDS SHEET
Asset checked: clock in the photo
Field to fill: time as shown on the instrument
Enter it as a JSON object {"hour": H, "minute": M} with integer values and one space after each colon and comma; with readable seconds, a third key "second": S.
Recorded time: {"hour": 6, "minute": 37}
